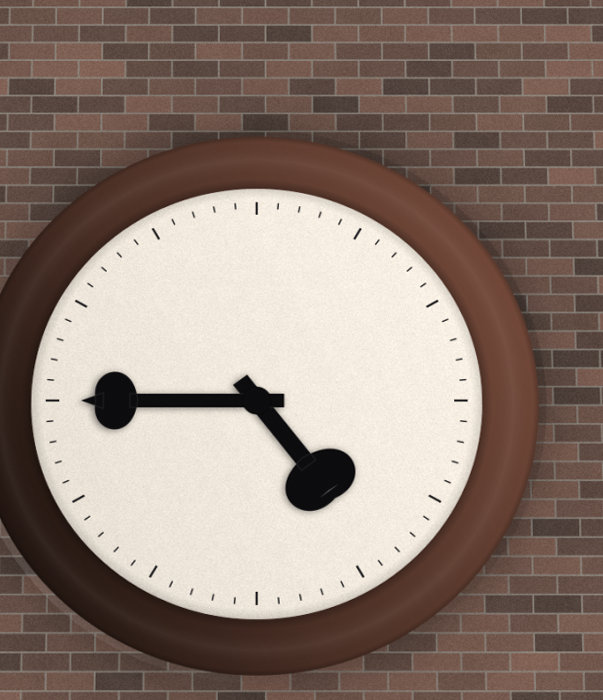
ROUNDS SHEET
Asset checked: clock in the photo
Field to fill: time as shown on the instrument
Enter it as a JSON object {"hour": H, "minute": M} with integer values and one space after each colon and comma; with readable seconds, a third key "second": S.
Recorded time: {"hour": 4, "minute": 45}
